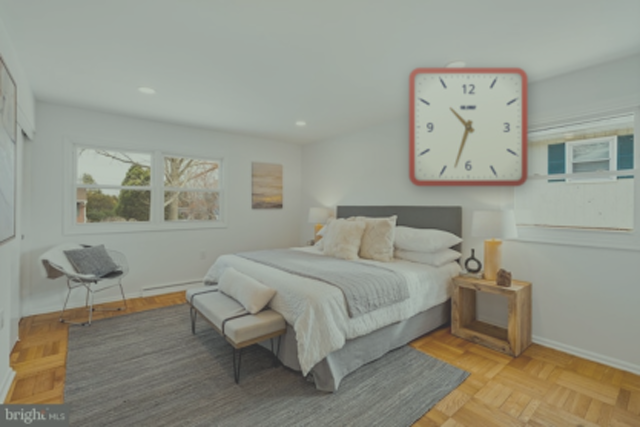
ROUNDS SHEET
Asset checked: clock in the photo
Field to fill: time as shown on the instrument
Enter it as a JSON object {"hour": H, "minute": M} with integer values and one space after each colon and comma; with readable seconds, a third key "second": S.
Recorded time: {"hour": 10, "minute": 33}
